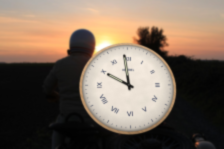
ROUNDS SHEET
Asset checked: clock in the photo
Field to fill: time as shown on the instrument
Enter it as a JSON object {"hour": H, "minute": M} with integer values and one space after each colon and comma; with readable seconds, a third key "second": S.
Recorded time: {"hour": 9, "minute": 59}
